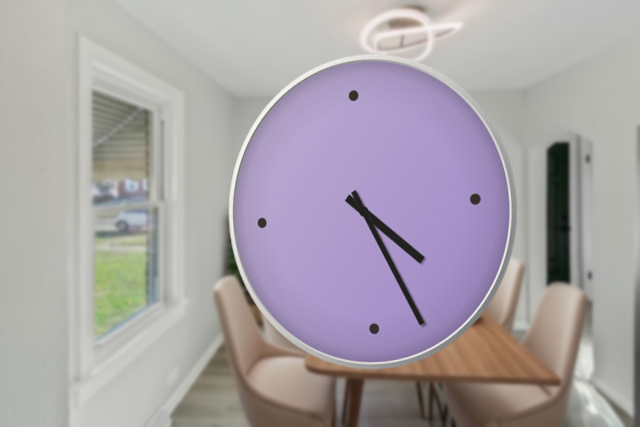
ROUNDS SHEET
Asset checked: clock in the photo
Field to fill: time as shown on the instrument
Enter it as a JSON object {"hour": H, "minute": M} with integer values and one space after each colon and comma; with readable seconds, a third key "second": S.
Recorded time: {"hour": 4, "minute": 26}
